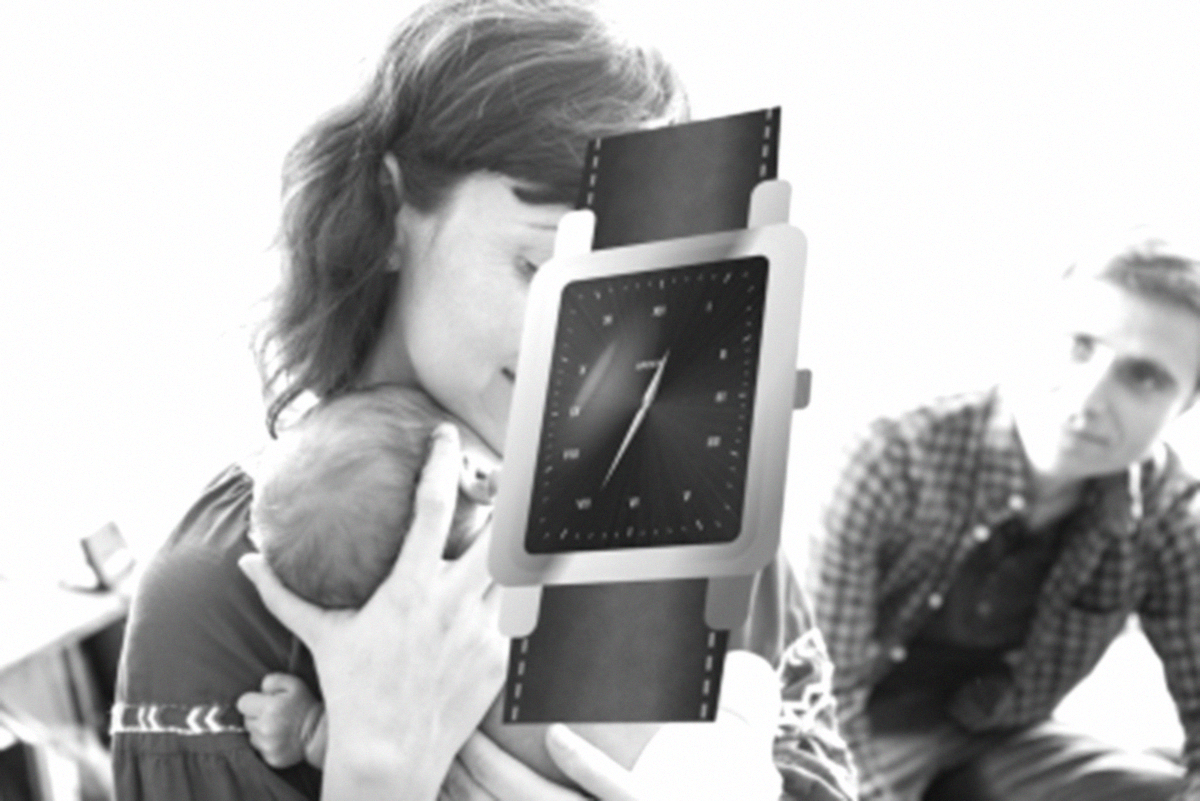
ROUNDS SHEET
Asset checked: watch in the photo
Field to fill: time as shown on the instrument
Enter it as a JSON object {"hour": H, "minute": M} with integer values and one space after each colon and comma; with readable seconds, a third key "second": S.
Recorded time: {"hour": 12, "minute": 34}
